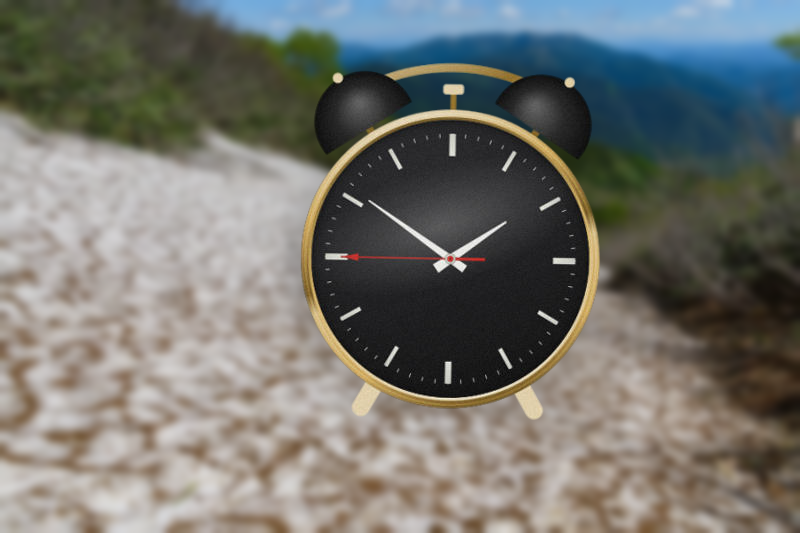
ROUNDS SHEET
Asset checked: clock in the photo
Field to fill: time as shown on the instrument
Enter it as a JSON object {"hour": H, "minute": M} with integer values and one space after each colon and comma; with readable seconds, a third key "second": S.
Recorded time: {"hour": 1, "minute": 50, "second": 45}
